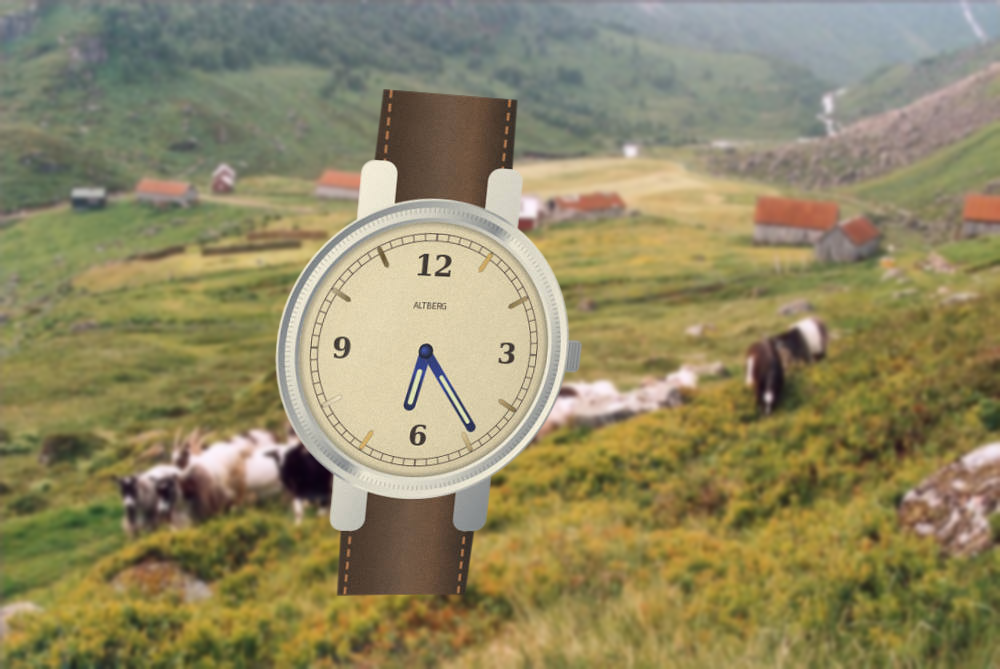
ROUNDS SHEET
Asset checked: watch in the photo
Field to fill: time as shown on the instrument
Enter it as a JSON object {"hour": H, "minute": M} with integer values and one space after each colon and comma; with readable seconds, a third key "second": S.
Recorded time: {"hour": 6, "minute": 24}
